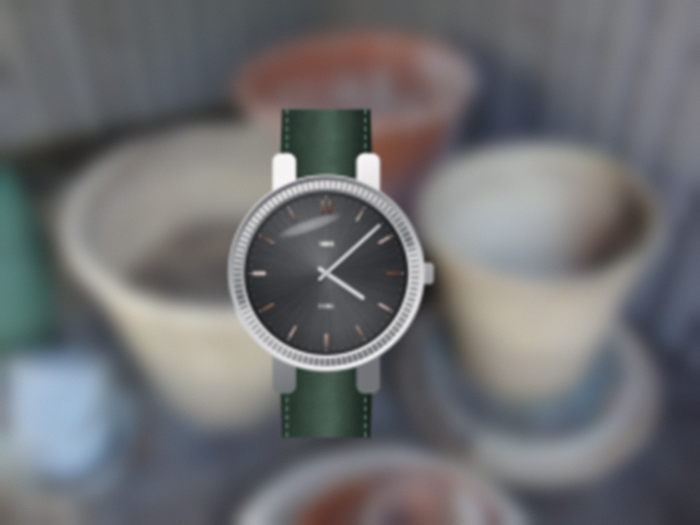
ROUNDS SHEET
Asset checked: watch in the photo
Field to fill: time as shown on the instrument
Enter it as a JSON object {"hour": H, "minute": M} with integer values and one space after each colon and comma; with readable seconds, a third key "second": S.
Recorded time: {"hour": 4, "minute": 8}
